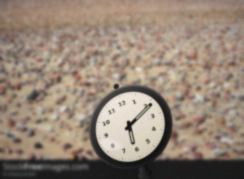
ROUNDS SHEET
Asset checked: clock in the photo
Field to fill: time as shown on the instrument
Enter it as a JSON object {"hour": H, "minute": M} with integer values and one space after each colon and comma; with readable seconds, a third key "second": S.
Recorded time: {"hour": 6, "minute": 11}
